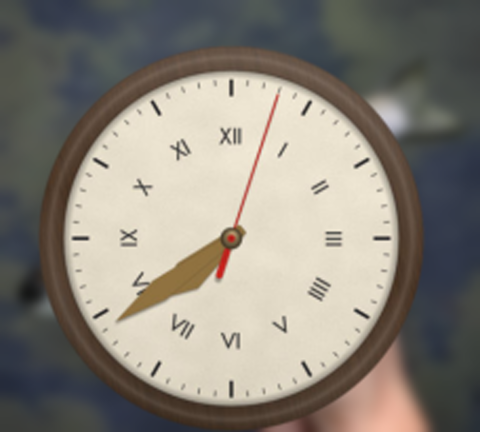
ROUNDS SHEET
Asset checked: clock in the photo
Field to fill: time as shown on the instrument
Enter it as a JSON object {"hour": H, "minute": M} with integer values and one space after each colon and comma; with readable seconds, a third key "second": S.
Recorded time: {"hour": 7, "minute": 39, "second": 3}
